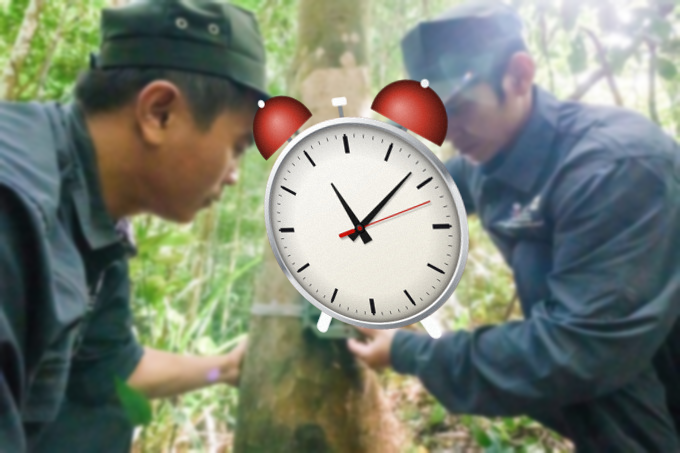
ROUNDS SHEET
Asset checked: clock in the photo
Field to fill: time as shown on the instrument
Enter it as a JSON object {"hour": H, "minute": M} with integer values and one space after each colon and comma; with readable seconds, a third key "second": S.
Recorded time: {"hour": 11, "minute": 8, "second": 12}
